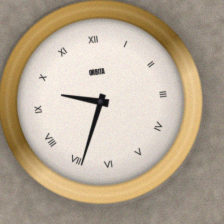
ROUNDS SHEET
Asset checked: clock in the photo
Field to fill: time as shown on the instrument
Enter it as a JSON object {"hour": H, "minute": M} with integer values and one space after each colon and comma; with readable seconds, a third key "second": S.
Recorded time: {"hour": 9, "minute": 34}
